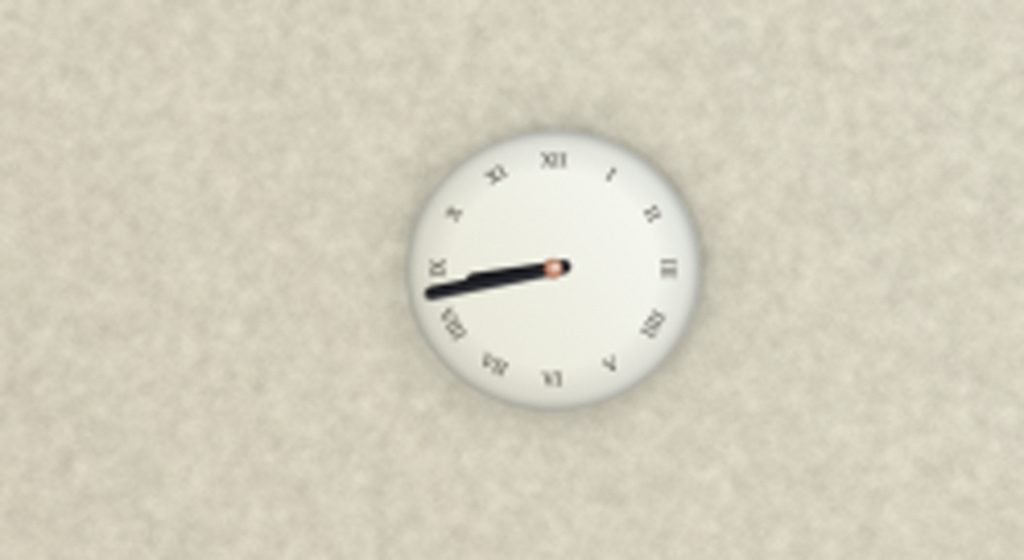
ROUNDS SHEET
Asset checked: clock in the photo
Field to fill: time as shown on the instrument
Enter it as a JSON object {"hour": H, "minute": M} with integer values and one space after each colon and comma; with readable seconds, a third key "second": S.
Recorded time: {"hour": 8, "minute": 43}
